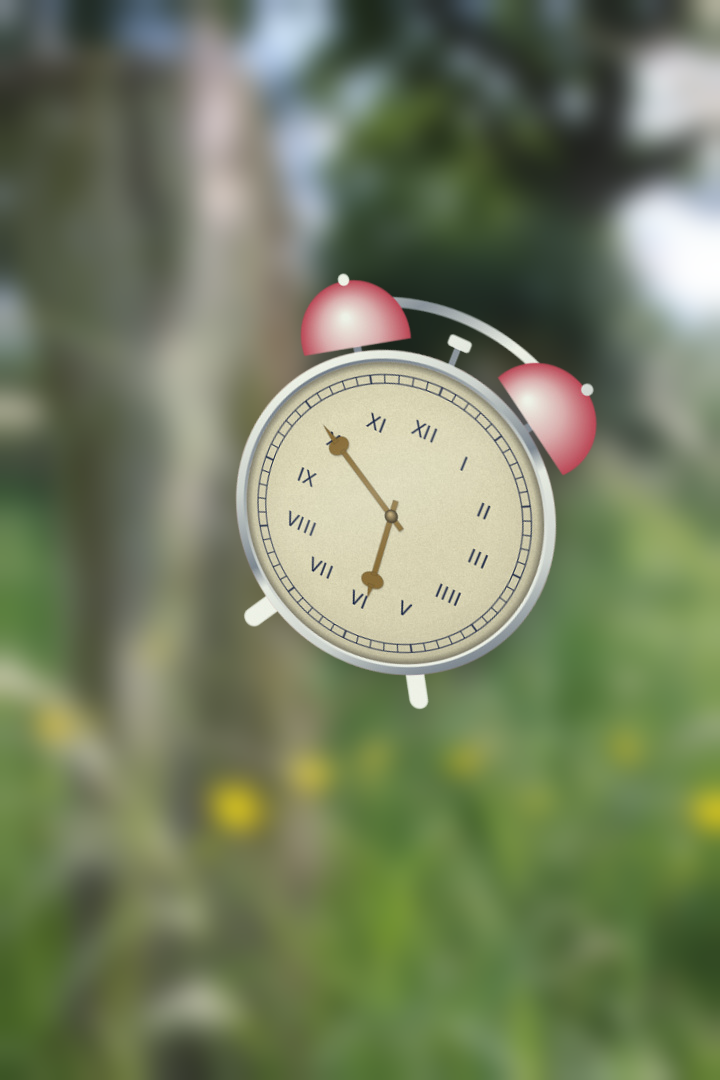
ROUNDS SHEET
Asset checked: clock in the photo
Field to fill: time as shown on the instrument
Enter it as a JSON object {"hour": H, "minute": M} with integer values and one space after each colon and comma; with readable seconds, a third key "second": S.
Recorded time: {"hour": 5, "minute": 50}
